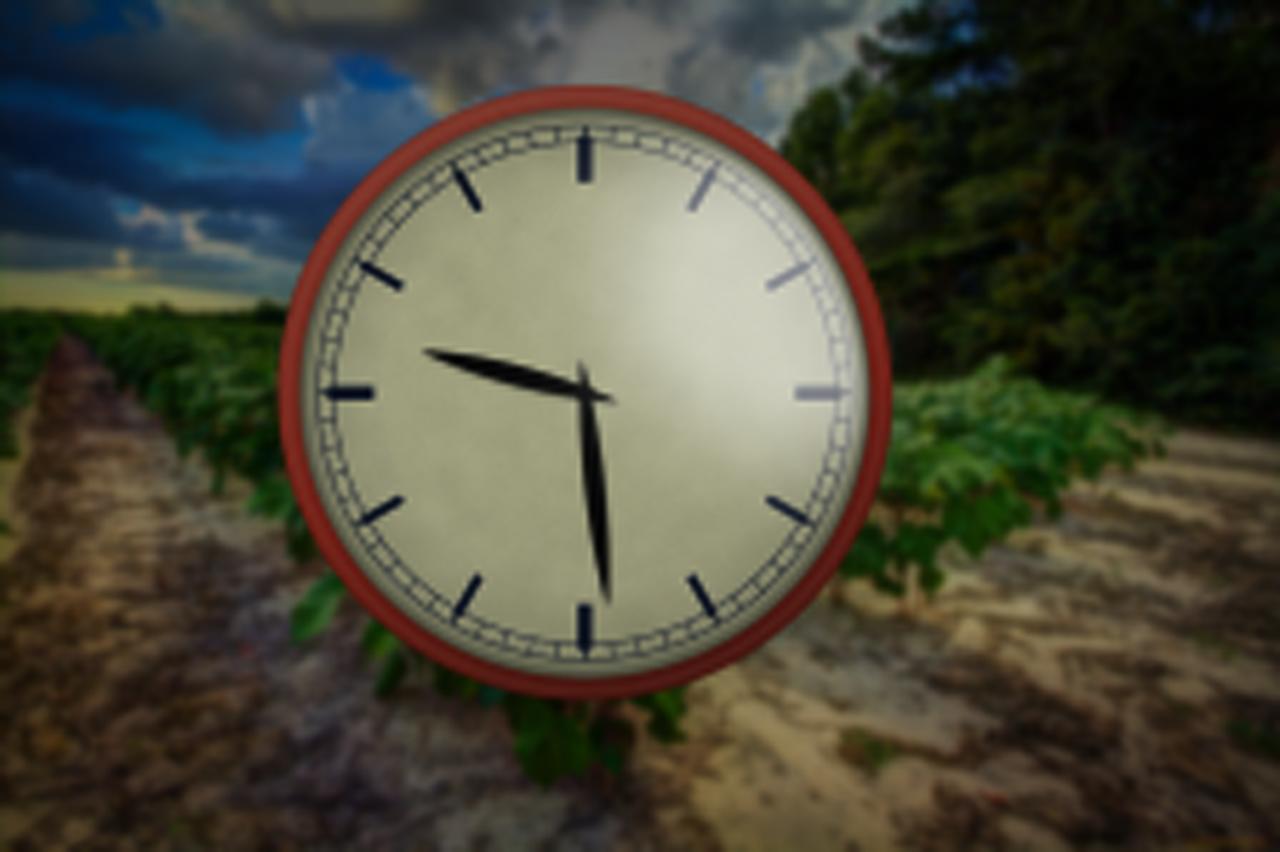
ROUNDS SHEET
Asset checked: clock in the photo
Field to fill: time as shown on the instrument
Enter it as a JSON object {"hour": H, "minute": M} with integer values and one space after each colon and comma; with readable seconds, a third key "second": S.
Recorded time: {"hour": 9, "minute": 29}
